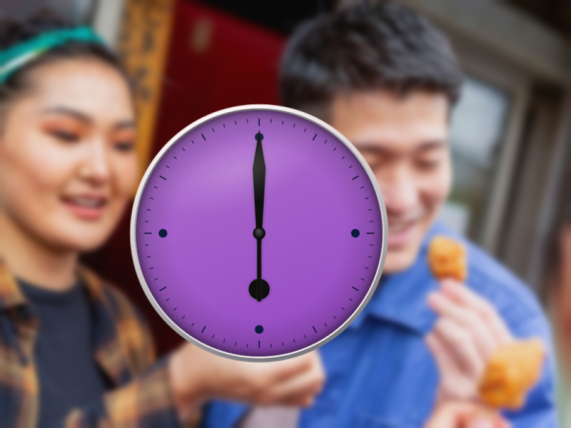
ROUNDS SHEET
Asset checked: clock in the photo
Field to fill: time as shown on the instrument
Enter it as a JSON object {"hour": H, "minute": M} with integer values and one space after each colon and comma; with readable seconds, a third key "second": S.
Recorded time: {"hour": 6, "minute": 0}
